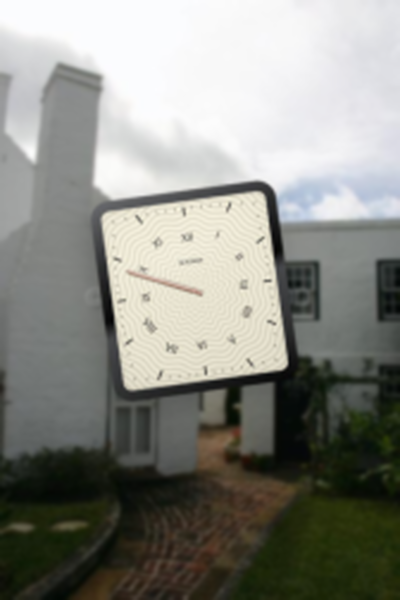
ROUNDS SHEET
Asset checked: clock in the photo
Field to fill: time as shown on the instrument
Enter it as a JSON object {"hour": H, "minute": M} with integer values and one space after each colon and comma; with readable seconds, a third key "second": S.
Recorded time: {"hour": 9, "minute": 49}
